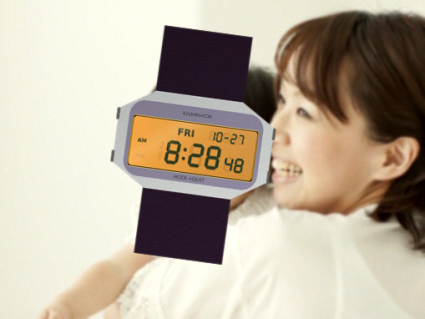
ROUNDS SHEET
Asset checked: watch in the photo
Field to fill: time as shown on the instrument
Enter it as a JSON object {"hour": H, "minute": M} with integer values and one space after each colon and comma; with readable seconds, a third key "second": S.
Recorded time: {"hour": 8, "minute": 28, "second": 48}
